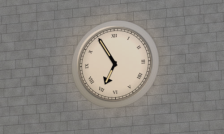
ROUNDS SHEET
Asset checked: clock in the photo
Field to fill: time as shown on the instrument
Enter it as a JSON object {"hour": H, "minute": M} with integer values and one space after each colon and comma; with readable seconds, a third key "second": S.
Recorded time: {"hour": 6, "minute": 55}
